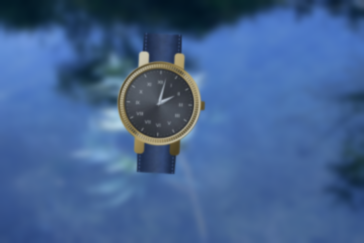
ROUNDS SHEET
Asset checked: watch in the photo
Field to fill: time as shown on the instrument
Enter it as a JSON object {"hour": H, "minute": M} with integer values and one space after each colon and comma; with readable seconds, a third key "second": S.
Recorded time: {"hour": 2, "minute": 2}
